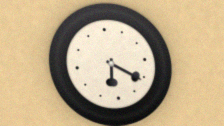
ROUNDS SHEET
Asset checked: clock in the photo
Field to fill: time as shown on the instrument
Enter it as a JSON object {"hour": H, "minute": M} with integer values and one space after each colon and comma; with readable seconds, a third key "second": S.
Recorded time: {"hour": 6, "minute": 21}
